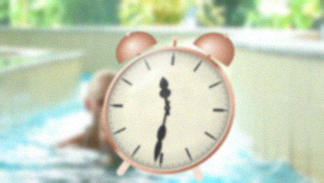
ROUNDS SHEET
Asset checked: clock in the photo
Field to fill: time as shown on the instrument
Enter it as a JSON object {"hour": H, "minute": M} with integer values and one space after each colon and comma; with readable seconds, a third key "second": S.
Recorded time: {"hour": 11, "minute": 31}
